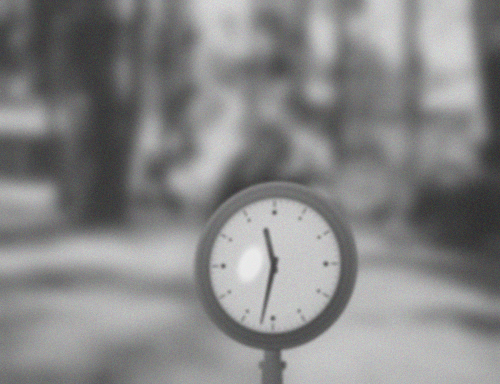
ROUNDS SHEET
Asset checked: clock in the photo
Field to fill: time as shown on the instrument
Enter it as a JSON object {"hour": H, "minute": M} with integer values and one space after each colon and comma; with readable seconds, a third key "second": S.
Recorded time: {"hour": 11, "minute": 32}
